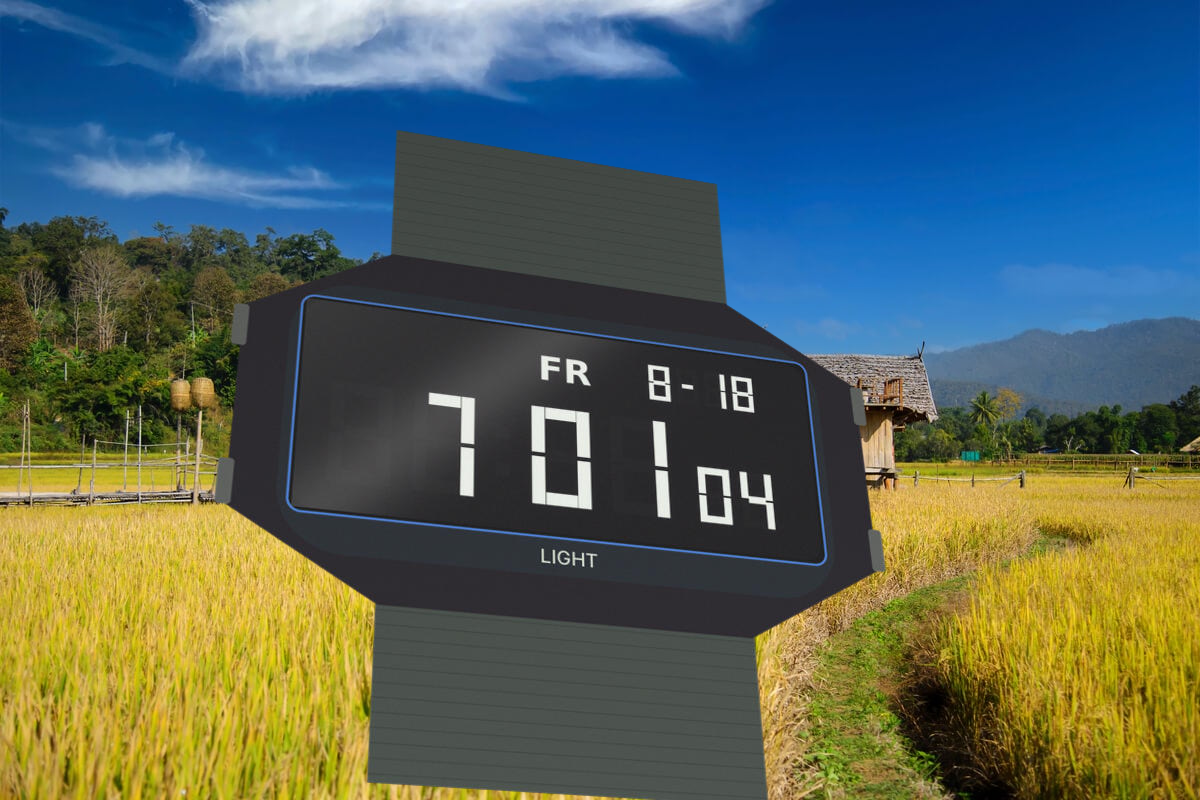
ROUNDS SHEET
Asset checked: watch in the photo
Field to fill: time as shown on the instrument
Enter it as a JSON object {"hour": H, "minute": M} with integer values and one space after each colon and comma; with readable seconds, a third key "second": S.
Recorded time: {"hour": 7, "minute": 1, "second": 4}
